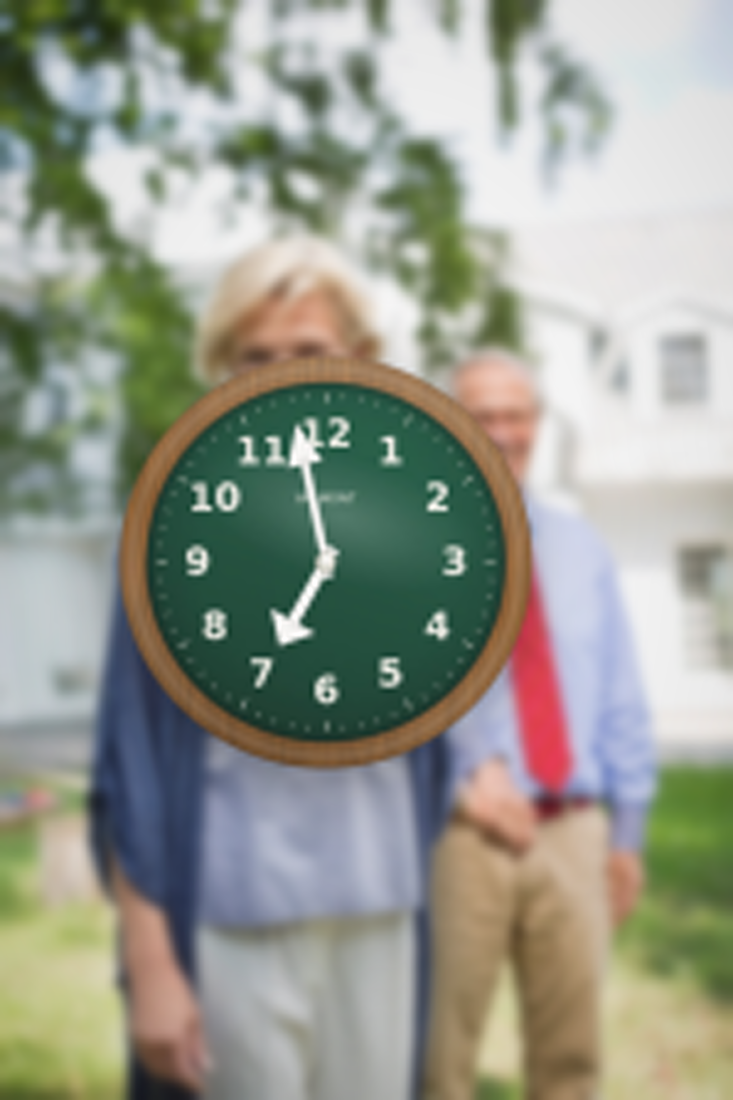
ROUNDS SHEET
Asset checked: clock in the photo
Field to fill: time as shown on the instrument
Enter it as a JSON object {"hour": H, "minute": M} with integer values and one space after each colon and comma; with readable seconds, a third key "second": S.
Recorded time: {"hour": 6, "minute": 58}
